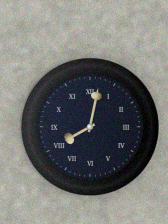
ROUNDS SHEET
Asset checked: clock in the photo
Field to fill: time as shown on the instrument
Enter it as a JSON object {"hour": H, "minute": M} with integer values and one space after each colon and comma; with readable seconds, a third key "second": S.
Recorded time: {"hour": 8, "minute": 2}
